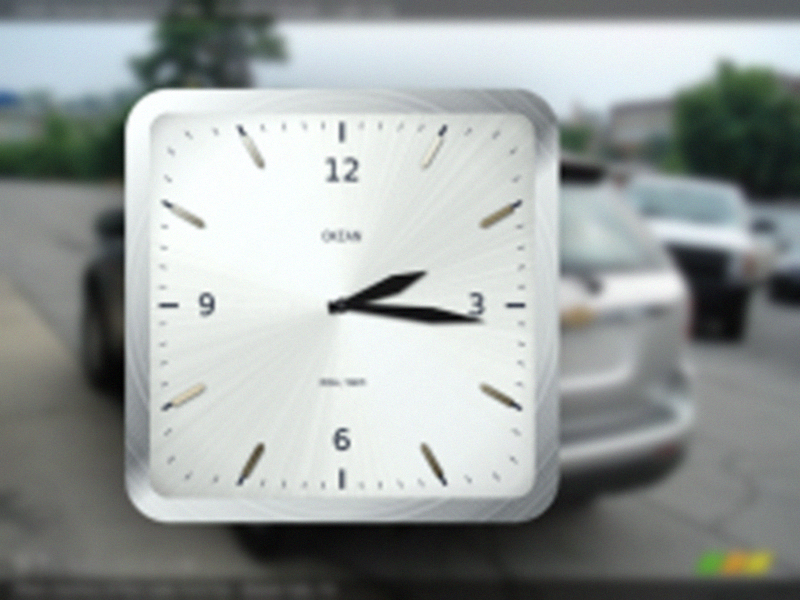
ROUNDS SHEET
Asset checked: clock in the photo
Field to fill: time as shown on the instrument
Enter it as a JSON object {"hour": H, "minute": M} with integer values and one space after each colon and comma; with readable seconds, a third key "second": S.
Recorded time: {"hour": 2, "minute": 16}
